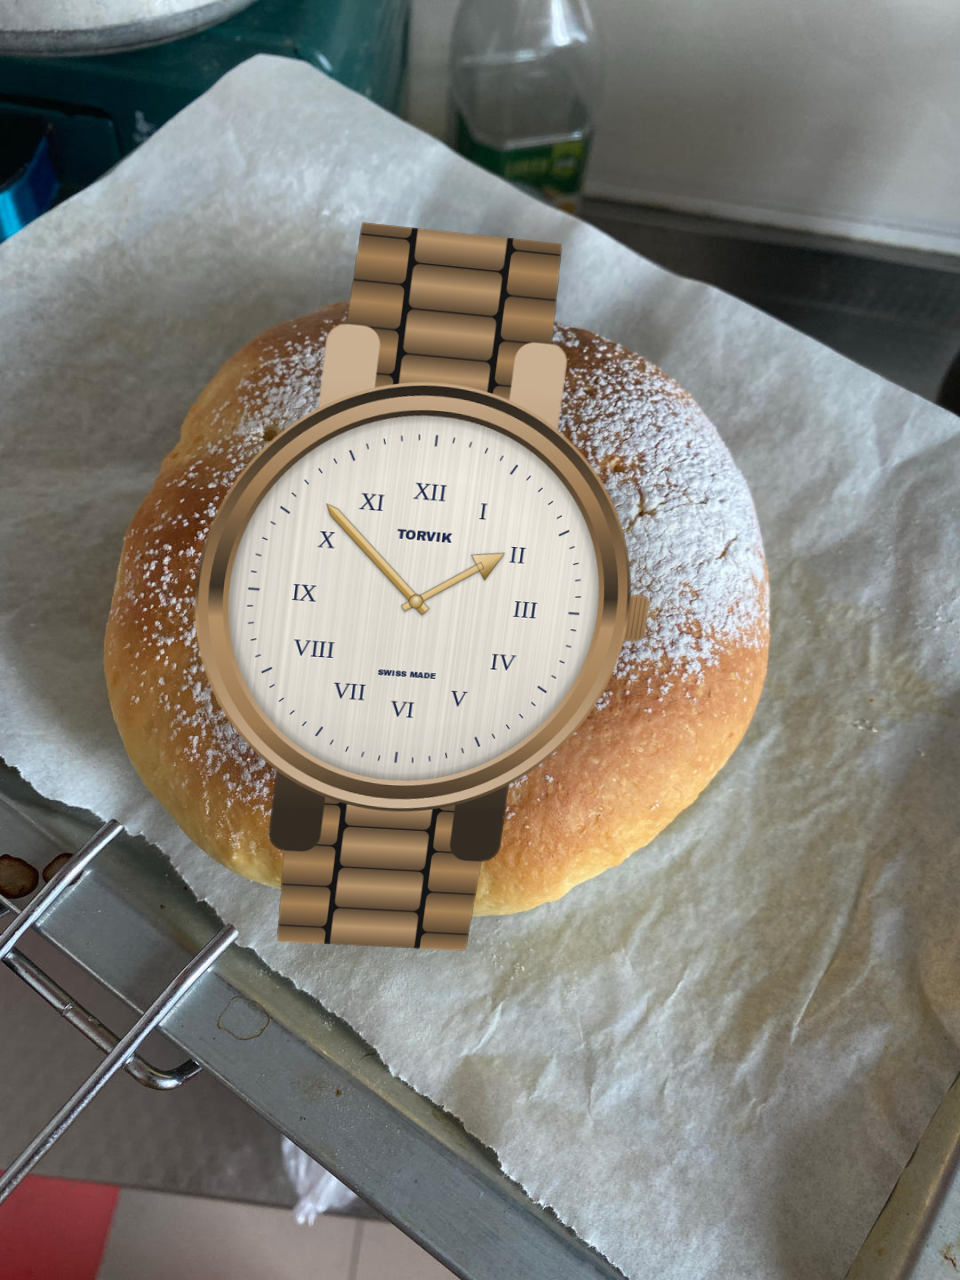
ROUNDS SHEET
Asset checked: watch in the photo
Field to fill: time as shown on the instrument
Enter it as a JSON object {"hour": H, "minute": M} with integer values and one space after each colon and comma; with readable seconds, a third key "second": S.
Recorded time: {"hour": 1, "minute": 52}
